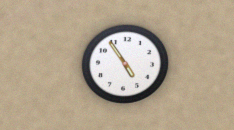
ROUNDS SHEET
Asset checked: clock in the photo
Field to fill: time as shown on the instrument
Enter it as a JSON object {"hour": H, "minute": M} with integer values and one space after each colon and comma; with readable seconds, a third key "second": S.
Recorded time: {"hour": 4, "minute": 54}
